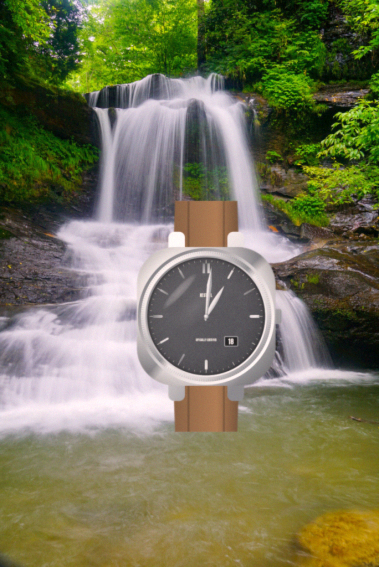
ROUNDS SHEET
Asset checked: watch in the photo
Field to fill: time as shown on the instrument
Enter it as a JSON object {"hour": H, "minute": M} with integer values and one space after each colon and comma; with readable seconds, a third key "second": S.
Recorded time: {"hour": 1, "minute": 1}
